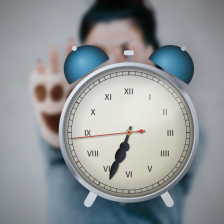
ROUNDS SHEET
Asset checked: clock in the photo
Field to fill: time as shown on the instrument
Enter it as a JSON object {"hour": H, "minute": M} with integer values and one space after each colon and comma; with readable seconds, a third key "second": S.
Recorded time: {"hour": 6, "minute": 33, "second": 44}
